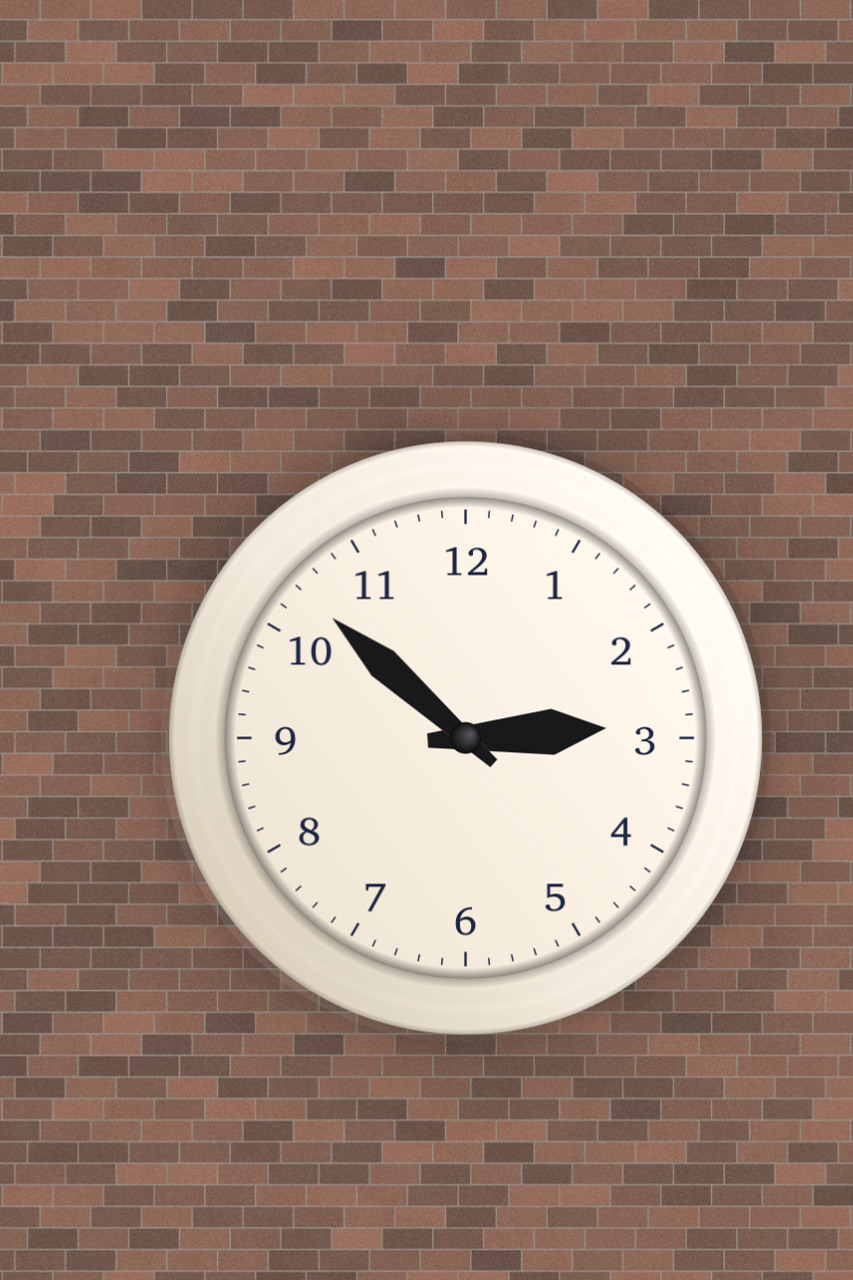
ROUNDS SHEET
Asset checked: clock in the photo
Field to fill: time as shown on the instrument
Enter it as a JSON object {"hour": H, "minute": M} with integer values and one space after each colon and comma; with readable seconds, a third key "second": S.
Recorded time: {"hour": 2, "minute": 52}
